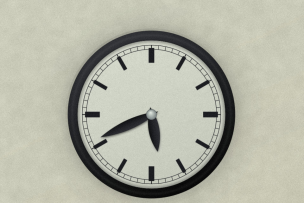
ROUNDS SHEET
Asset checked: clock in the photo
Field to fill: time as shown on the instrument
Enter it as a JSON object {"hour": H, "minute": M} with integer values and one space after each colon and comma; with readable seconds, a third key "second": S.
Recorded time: {"hour": 5, "minute": 41}
